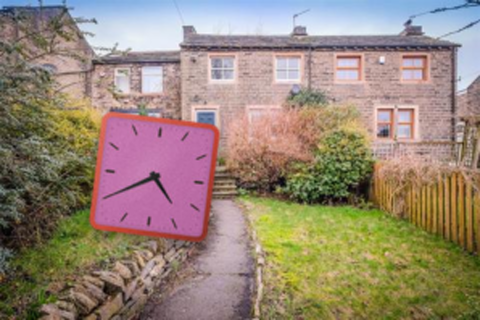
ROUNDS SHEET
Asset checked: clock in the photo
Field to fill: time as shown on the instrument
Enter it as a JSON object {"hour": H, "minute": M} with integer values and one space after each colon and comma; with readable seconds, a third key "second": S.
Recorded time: {"hour": 4, "minute": 40}
